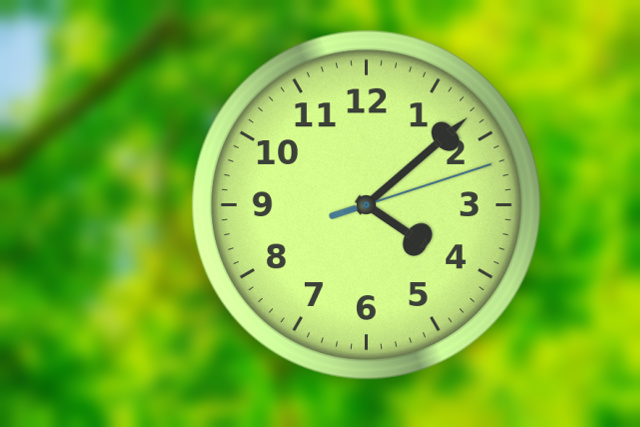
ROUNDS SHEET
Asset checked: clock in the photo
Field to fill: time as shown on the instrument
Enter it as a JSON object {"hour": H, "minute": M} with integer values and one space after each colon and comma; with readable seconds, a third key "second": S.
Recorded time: {"hour": 4, "minute": 8, "second": 12}
